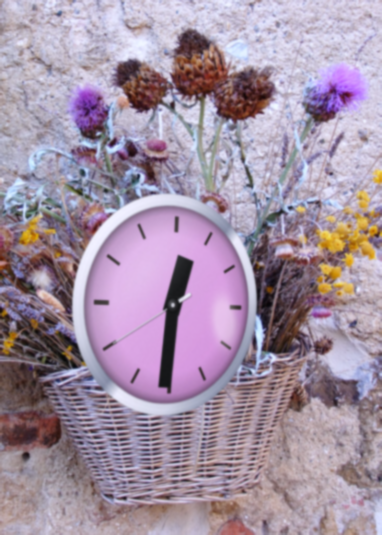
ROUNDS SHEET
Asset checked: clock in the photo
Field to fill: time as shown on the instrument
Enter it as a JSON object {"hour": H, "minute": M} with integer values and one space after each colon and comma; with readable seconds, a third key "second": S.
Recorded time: {"hour": 12, "minute": 30, "second": 40}
